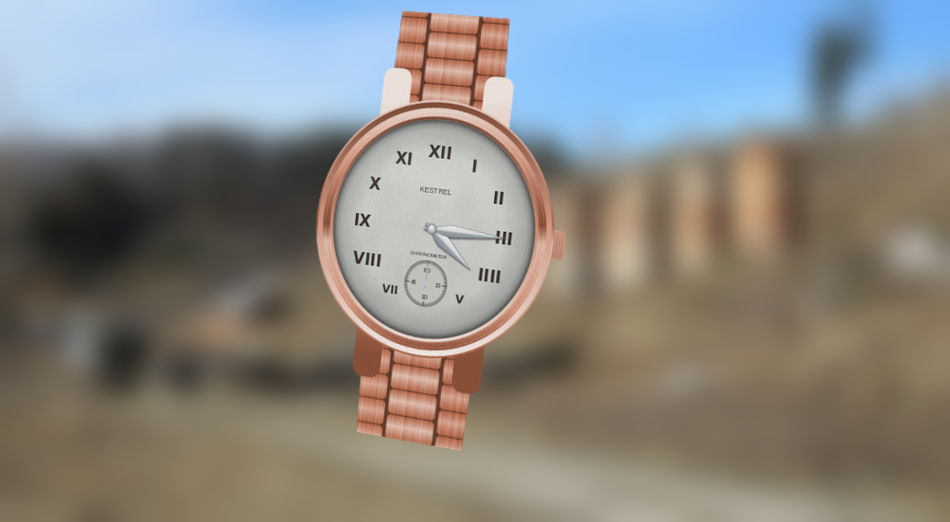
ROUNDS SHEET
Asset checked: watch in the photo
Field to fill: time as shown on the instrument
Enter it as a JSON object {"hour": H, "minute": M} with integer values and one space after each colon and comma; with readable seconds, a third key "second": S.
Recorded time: {"hour": 4, "minute": 15}
